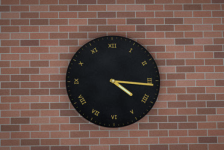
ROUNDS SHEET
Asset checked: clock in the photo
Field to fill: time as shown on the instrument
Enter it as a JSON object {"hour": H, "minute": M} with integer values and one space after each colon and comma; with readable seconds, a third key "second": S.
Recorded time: {"hour": 4, "minute": 16}
